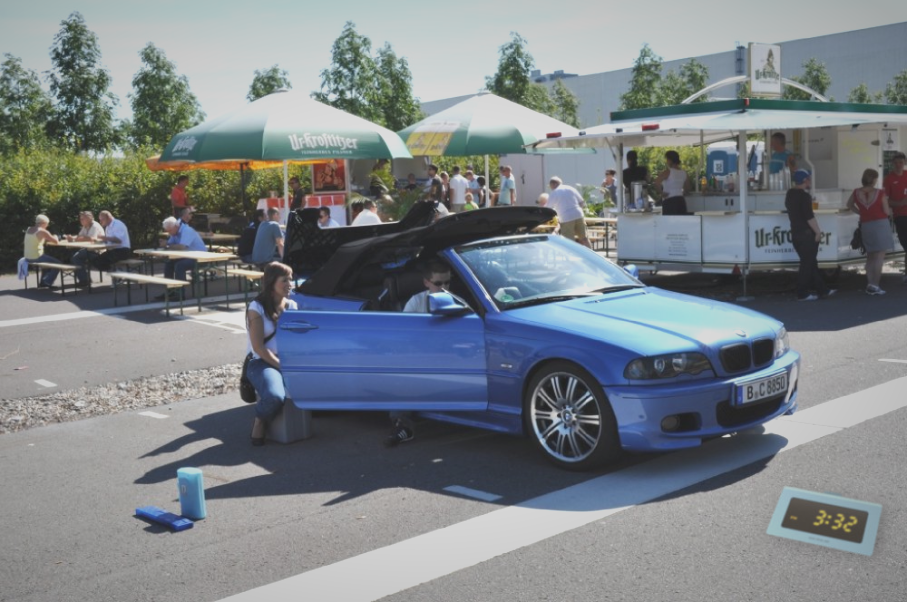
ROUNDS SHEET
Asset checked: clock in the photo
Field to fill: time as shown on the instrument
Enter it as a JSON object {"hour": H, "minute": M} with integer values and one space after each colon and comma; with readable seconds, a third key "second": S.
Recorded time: {"hour": 3, "minute": 32}
